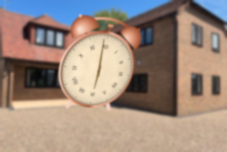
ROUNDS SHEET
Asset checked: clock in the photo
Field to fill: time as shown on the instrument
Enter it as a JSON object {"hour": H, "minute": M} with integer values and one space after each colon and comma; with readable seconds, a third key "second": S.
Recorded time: {"hour": 5, "minute": 59}
